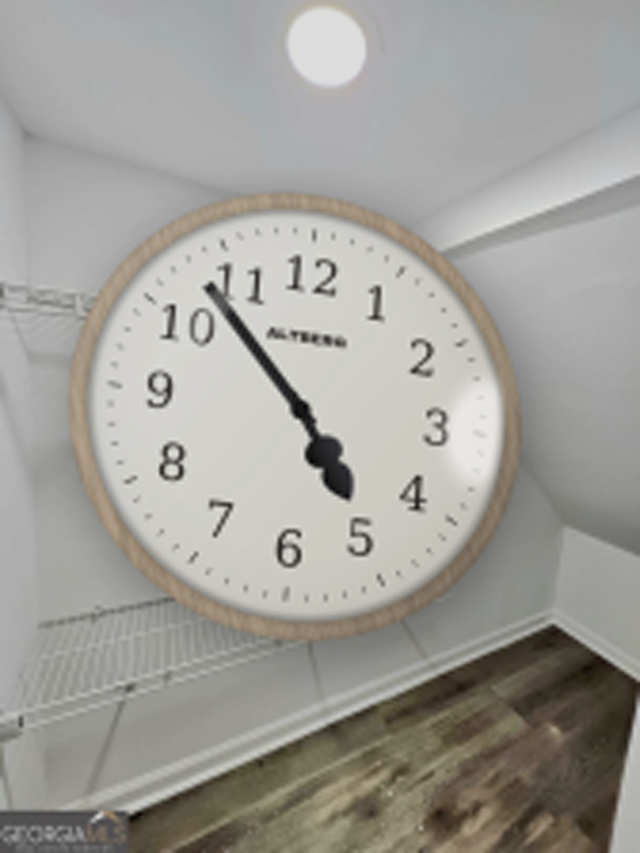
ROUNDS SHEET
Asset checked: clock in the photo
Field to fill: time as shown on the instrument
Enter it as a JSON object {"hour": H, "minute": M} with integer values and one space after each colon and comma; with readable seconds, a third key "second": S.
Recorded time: {"hour": 4, "minute": 53}
